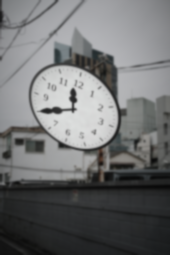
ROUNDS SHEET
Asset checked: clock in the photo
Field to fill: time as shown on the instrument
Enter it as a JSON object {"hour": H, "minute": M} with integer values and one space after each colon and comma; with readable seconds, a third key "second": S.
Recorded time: {"hour": 11, "minute": 40}
